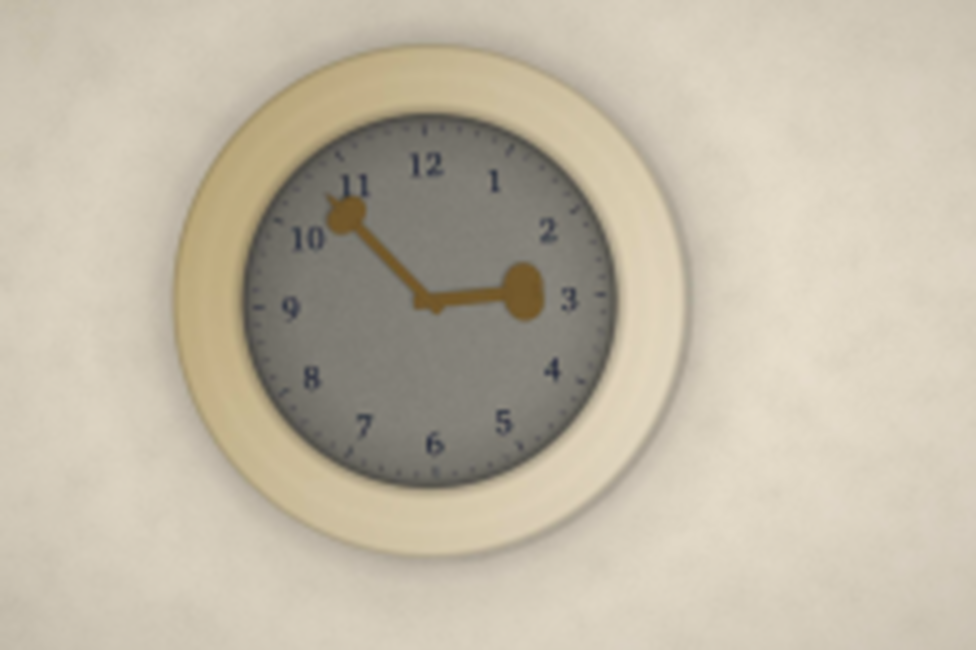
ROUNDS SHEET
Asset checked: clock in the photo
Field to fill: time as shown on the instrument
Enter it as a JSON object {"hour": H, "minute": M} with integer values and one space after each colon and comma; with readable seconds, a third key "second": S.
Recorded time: {"hour": 2, "minute": 53}
